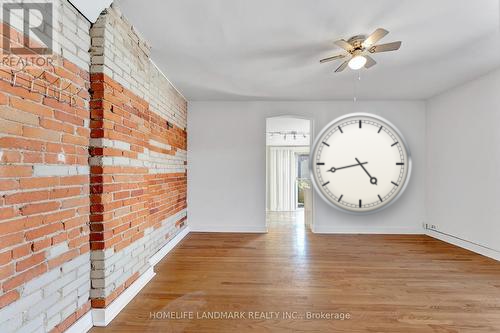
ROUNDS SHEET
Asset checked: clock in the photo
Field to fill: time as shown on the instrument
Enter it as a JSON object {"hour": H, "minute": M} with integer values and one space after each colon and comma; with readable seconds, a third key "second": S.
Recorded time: {"hour": 4, "minute": 43}
